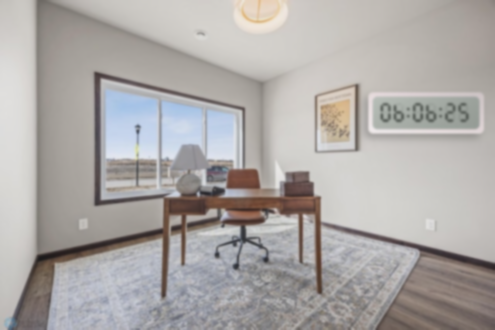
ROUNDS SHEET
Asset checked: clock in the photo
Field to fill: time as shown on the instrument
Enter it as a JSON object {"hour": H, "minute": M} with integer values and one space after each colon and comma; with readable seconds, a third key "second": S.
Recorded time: {"hour": 6, "minute": 6, "second": 25}
